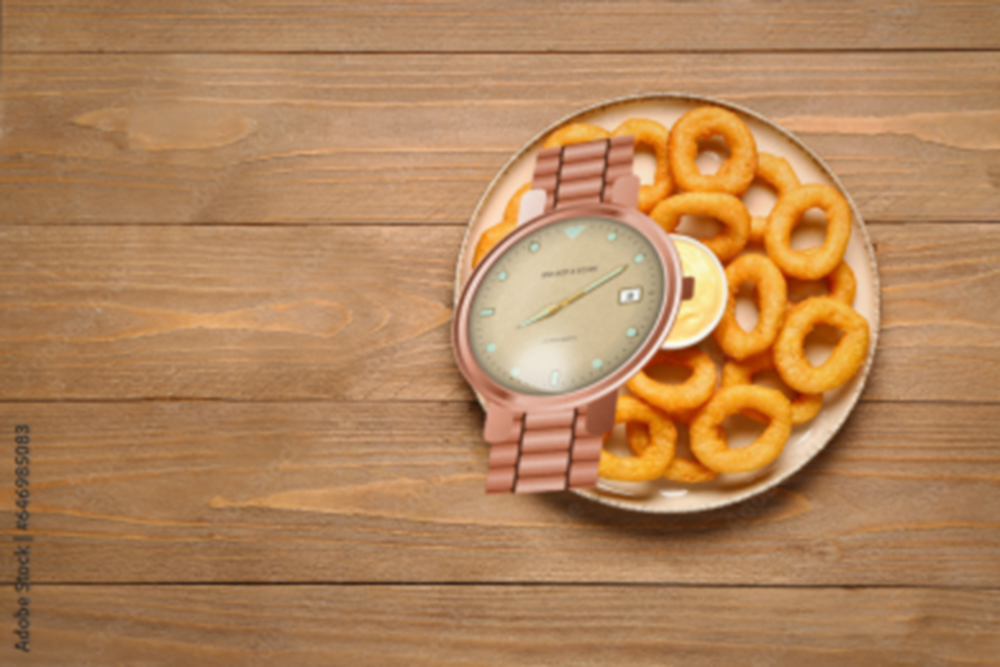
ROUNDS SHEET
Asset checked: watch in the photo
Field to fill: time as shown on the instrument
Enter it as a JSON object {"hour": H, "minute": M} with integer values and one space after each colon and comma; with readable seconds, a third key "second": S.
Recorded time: {"hour": 8, "minute": 10}
